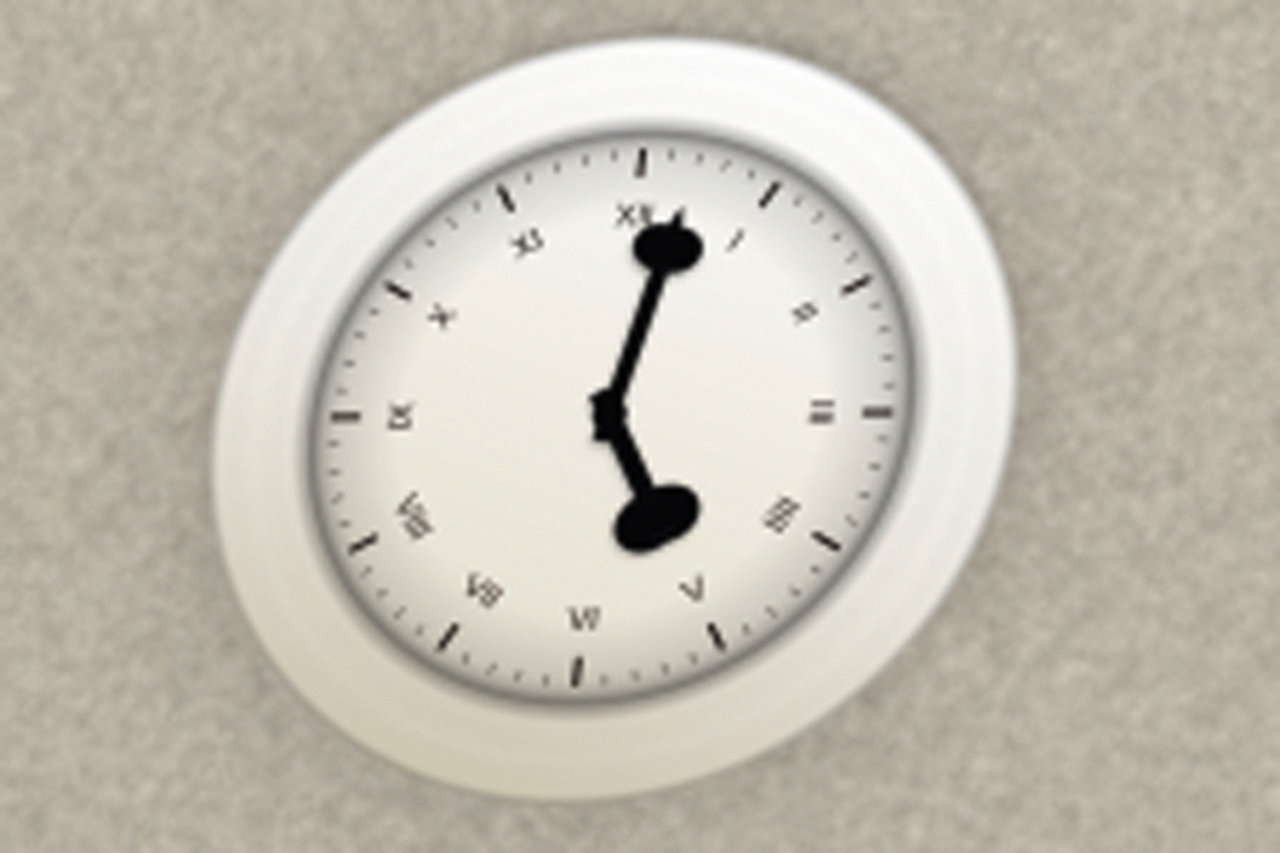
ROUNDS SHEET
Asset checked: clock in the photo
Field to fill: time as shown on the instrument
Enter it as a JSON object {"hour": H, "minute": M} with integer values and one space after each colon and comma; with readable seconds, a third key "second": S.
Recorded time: {"hour": 5, "minute": 2}
